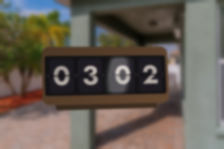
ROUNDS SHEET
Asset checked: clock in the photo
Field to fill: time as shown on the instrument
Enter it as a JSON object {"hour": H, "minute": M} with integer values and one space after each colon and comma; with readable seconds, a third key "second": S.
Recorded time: {"hour": 3, "minute": 2}
